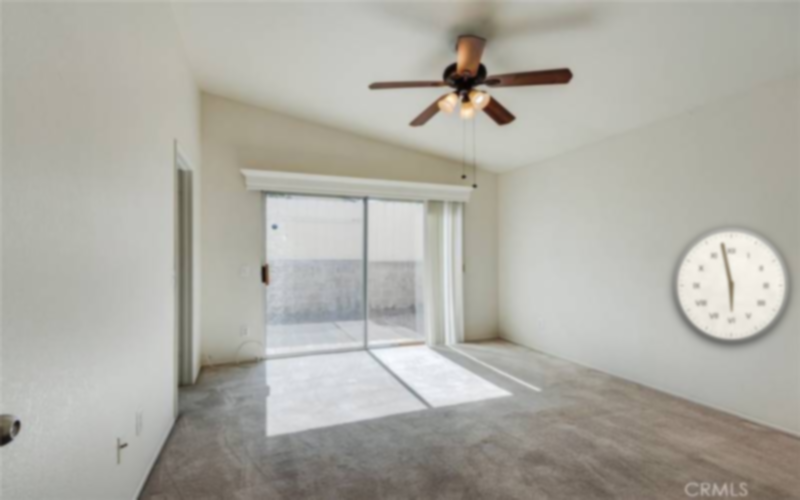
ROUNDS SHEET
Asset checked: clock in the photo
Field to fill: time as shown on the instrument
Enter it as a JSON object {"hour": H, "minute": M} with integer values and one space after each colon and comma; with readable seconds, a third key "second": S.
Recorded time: {"hour": 5, "minute": 58}
